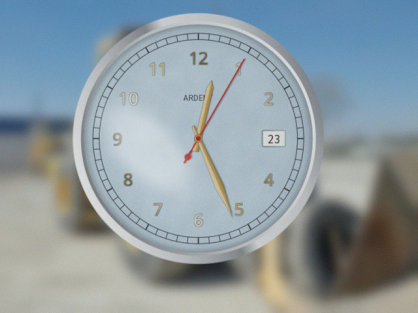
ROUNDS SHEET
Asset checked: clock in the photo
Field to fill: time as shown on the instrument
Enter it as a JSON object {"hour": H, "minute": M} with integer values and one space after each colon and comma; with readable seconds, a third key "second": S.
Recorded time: {"hour": 12, "minute": 26, "second": 5}
